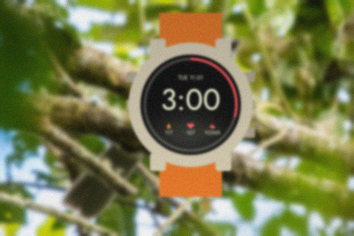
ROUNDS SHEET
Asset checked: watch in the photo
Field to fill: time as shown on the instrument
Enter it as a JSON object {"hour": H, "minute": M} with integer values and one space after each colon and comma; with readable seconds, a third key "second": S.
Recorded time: {"hour": 3, "minute": 0}
